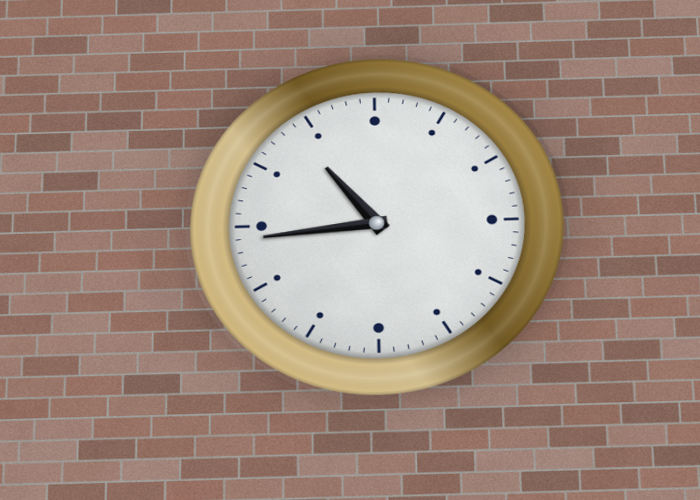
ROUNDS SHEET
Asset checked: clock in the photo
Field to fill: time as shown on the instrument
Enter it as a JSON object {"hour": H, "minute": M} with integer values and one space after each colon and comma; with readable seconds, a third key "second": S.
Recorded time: {"hour": 10, "minute": 44}
